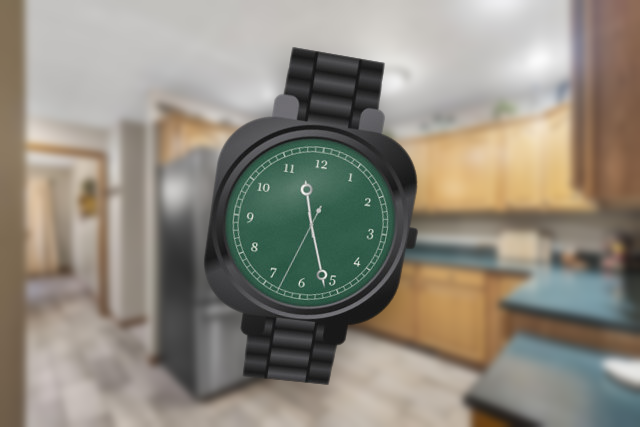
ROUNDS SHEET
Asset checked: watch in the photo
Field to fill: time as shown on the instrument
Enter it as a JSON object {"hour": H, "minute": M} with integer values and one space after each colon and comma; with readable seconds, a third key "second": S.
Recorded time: {"hour": 11, "minute": 26, "second": 33}
